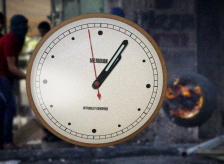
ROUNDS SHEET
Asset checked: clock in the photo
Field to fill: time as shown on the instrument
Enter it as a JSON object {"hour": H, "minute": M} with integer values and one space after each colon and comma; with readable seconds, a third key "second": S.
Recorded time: {"hour": 1, "minute": 4, "second": 58}
